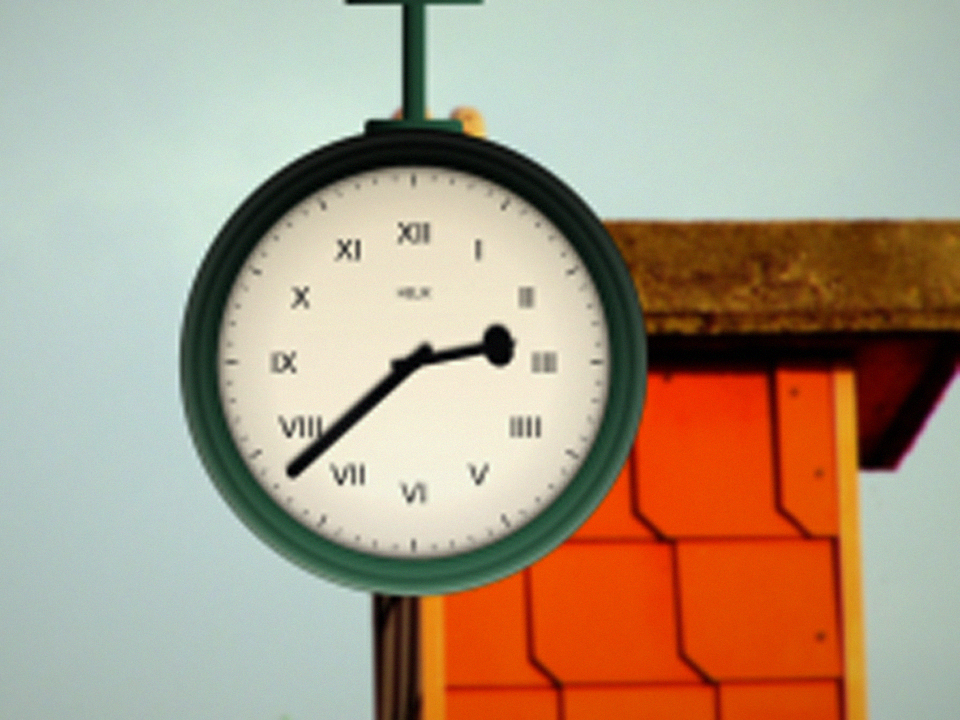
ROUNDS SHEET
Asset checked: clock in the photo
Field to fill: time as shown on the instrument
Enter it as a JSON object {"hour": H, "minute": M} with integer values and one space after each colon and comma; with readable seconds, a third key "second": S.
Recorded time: {"hour": 2, "minute": 38}
